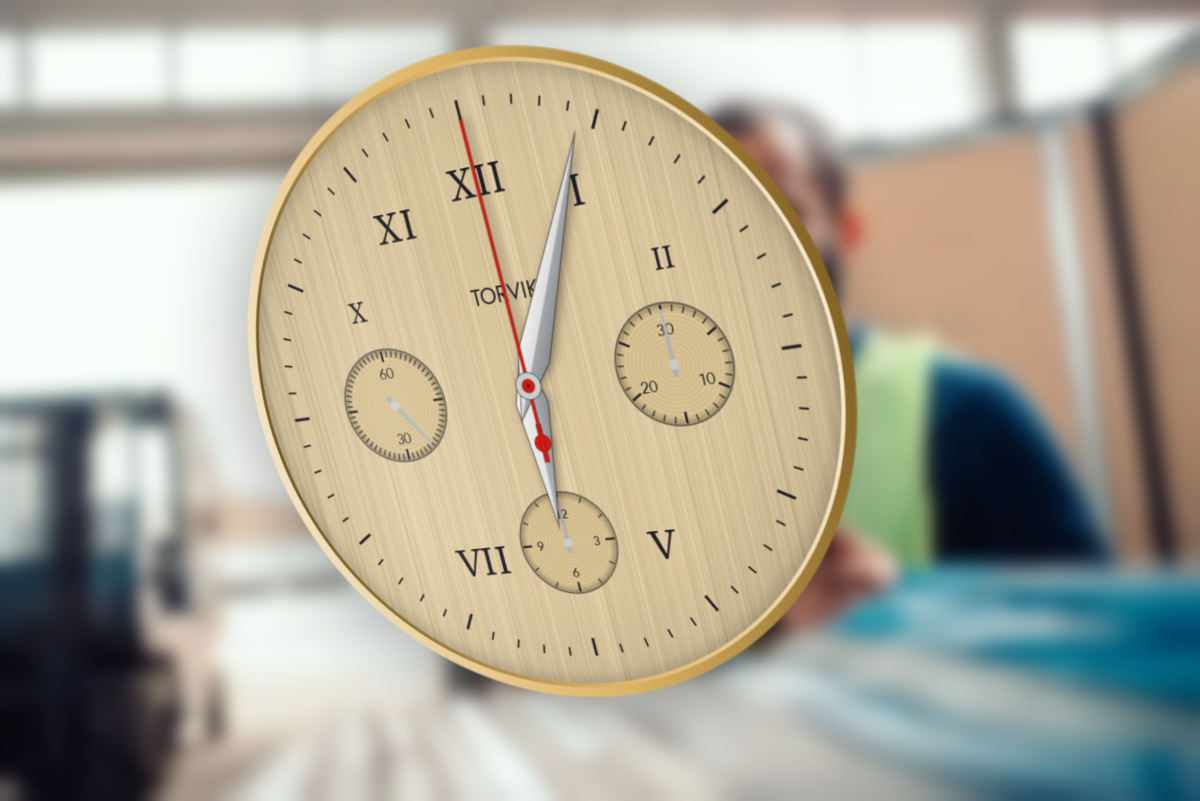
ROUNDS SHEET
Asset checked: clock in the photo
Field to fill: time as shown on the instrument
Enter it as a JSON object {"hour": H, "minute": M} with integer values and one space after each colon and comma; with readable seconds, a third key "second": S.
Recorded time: {"hour": 6, "minute": 4, "second": 24}
